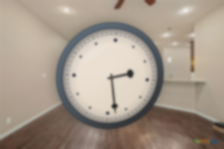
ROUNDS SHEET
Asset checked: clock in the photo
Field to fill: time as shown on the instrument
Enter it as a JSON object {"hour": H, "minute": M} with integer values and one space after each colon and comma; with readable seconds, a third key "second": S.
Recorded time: {"hour": 2, "minute": 28}
